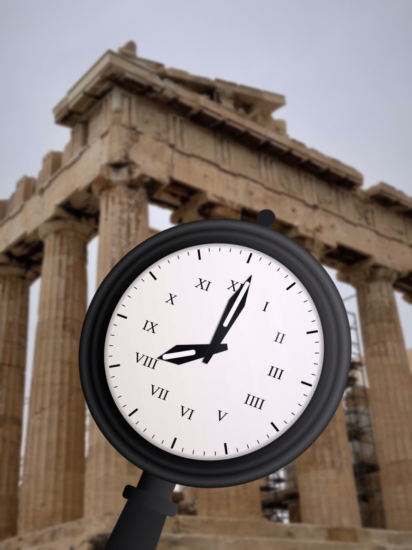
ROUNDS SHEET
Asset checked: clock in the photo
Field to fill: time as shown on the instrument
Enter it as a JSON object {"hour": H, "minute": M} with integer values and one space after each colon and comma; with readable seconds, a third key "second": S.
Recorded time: {"hour": 8, "minute": 1}
